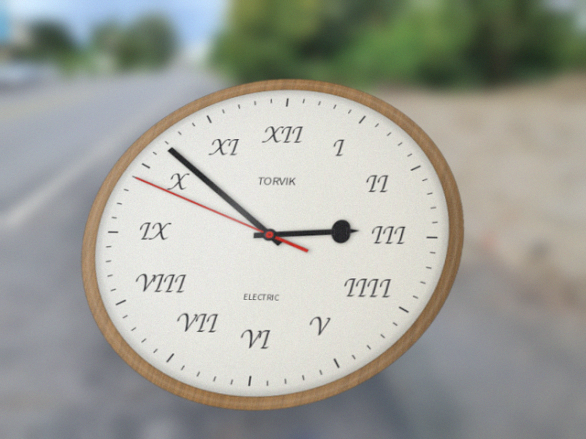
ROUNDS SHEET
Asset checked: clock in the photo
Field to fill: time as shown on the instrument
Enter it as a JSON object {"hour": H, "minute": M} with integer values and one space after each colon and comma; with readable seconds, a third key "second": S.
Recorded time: {"hour": 2, "minute": 51, "second": 49}
